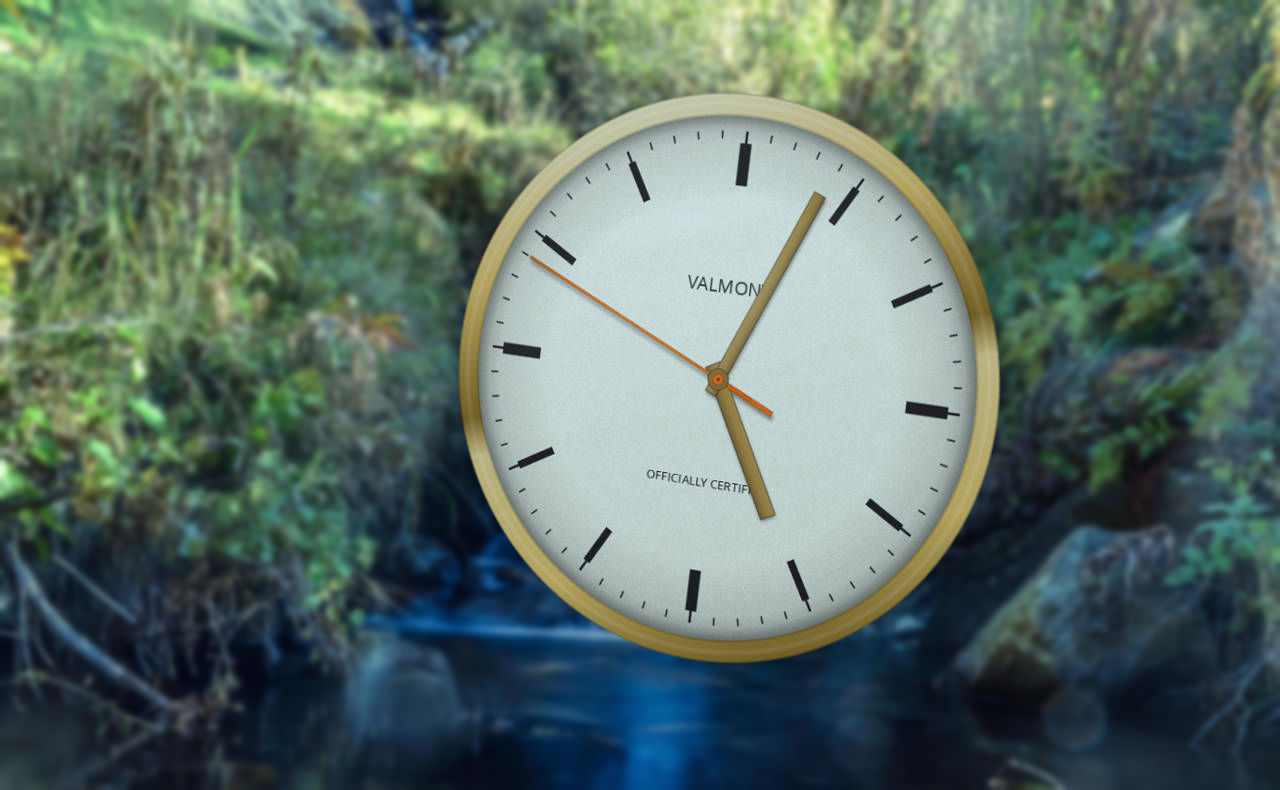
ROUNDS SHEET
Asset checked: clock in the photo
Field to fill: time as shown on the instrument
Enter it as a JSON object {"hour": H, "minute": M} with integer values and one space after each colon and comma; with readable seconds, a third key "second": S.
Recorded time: {"hour": 5, "minute": 3, "second": 49}
